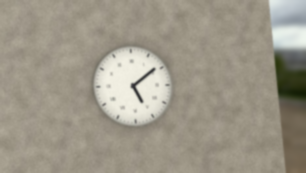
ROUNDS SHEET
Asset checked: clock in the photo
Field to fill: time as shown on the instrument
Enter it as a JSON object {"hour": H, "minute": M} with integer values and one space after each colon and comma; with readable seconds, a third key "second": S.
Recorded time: {"hour": 5, "minute": 9}
